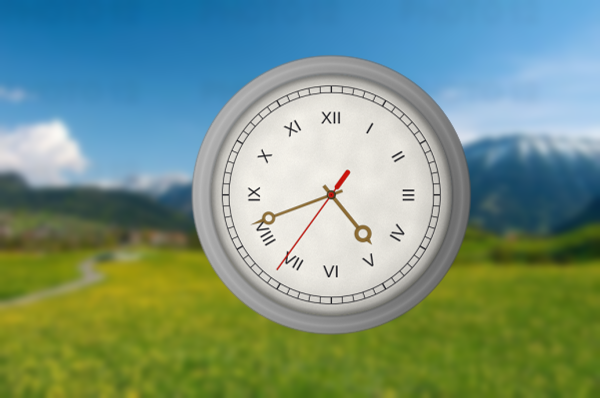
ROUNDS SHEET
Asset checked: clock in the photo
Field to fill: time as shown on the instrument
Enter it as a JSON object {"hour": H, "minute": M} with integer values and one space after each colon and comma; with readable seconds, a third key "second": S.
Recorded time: {"hour": 4, "minute": 41, "second": 36}
